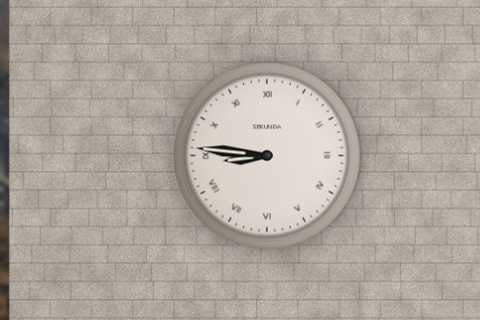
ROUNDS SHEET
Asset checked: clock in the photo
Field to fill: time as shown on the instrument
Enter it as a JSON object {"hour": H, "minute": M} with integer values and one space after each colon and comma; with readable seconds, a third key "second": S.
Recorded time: {"hour": 8, "minute": 46}
